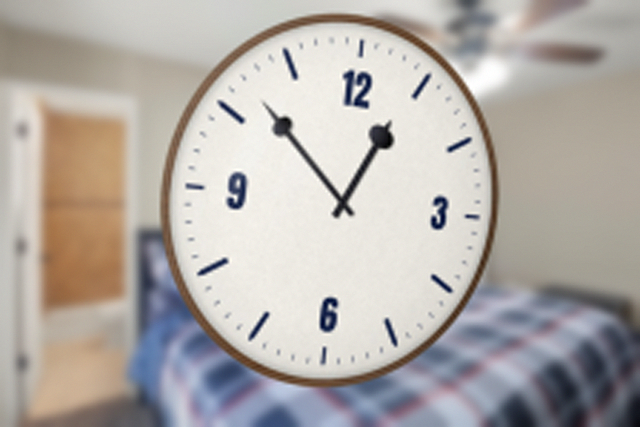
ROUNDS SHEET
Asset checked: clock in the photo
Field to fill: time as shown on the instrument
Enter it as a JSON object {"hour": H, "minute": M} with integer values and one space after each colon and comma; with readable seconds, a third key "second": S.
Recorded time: {"hour": 12, "minute": 52}
